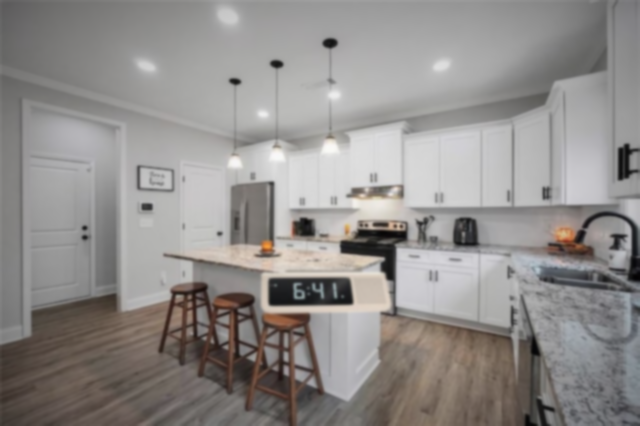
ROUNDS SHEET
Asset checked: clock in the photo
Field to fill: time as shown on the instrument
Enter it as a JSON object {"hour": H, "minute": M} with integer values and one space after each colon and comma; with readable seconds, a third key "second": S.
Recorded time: {"hour": 6, "minute": 41}
